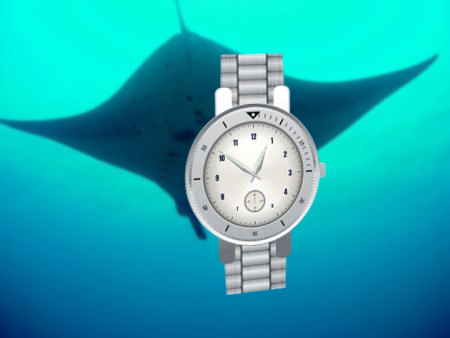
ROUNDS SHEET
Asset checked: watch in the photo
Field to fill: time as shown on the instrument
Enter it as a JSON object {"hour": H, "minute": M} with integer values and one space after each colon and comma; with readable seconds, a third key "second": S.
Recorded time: {"hour": 12, "minute": 51}
